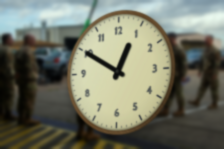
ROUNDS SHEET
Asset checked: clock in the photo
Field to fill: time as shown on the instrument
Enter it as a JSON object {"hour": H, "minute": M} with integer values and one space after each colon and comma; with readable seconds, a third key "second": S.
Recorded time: {"hour": 12, "minute": 50}
